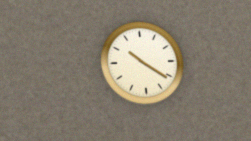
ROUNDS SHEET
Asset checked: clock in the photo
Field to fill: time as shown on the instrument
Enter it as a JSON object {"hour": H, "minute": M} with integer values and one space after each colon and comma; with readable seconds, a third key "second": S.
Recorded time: {"hour": 10, "minute": 21}
